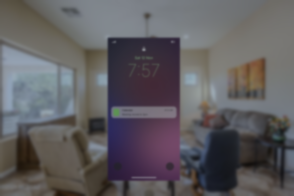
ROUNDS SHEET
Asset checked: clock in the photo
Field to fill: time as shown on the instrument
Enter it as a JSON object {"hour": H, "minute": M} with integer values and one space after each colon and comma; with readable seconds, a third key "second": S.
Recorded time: {"hour": 7, "minute": 57}
